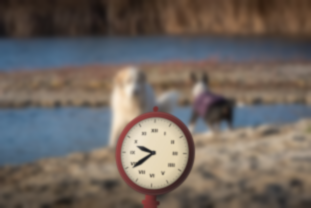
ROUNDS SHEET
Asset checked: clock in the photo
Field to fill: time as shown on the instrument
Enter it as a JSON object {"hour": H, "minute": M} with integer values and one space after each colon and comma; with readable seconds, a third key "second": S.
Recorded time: {"hour": 9, "minute": 39}
